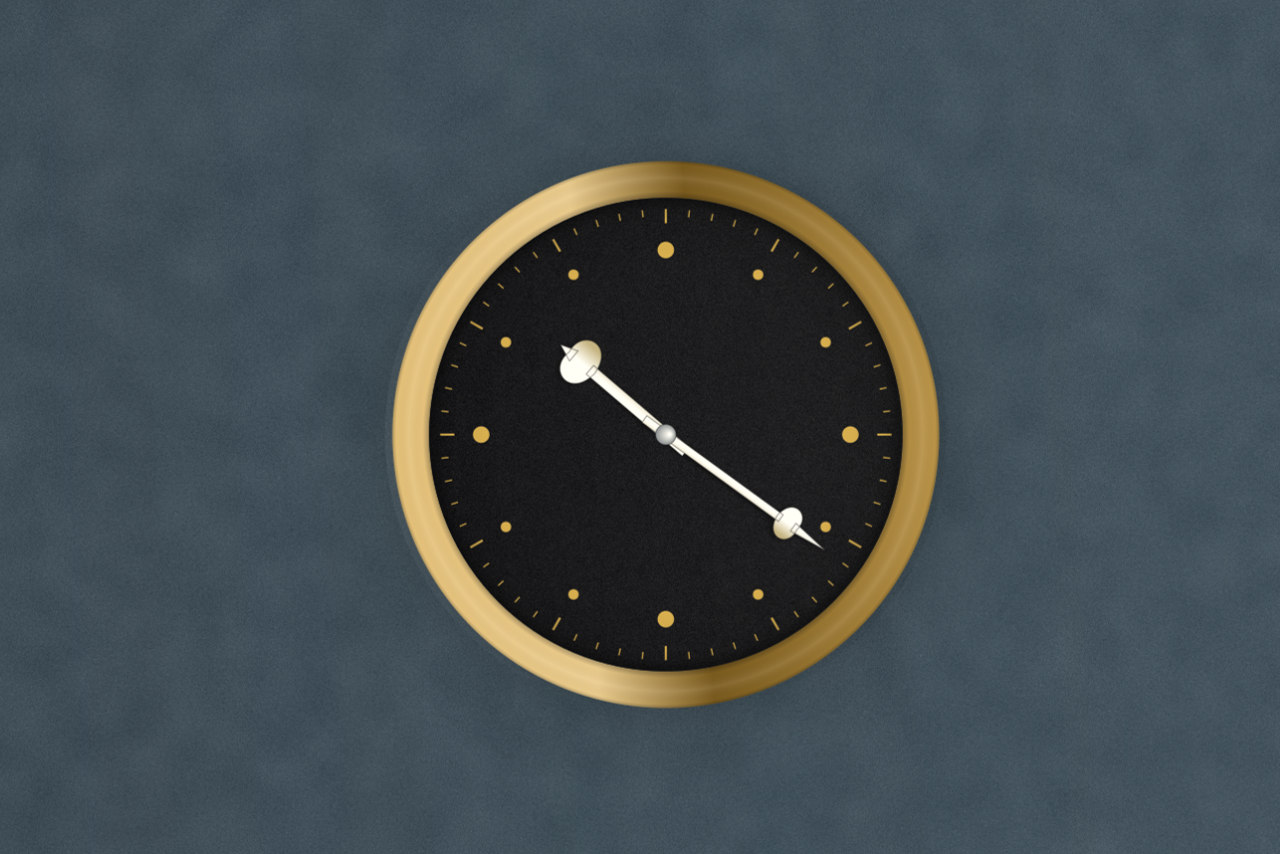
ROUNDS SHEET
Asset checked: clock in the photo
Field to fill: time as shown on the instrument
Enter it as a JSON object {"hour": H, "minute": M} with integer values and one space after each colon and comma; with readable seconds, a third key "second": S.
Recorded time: {"hour": 10, "minute": 21}
